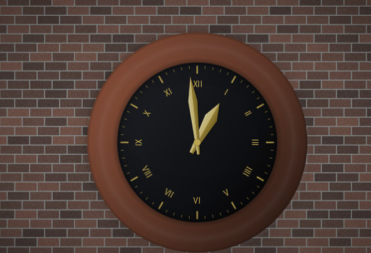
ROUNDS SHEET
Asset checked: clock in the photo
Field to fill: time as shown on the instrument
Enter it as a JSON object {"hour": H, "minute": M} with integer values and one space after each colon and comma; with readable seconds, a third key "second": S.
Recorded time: {"hour": 12, "minute": 59}
